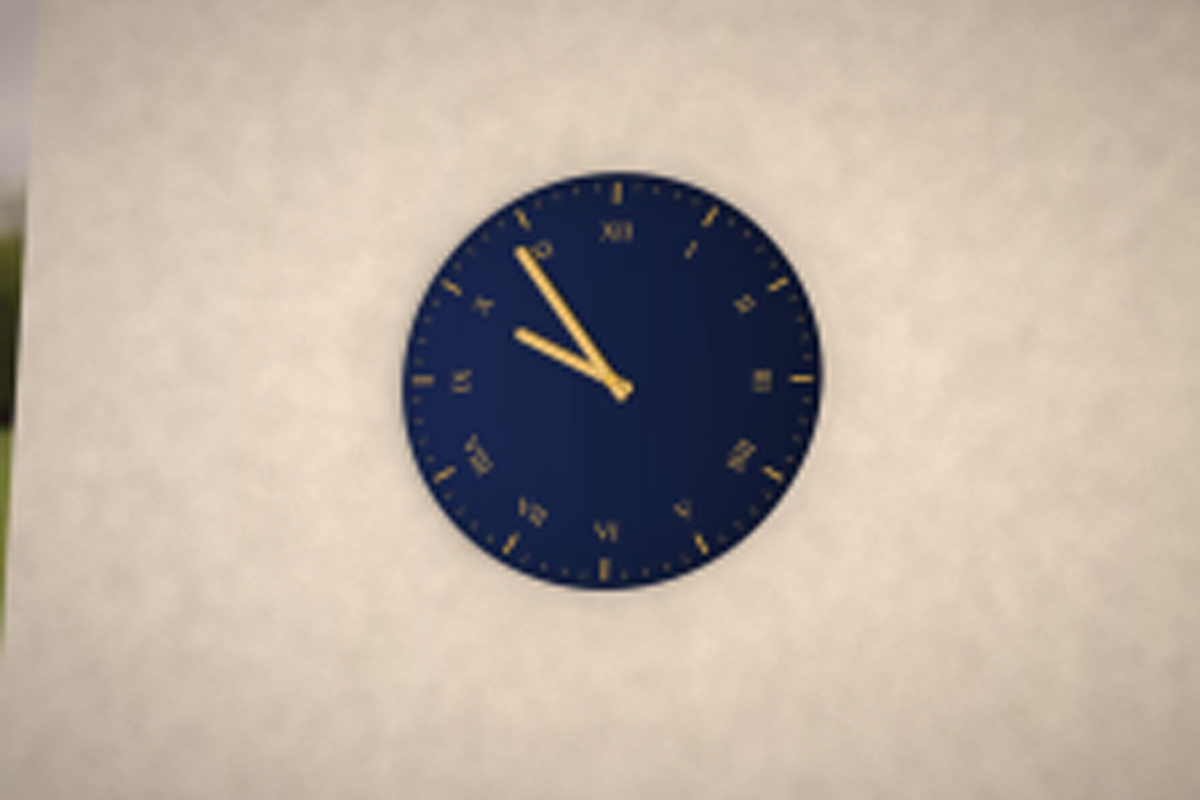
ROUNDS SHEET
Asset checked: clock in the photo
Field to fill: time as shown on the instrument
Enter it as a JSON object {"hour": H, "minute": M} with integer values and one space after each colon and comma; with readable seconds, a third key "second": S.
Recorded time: {"hour": 9, "minute": 54}
